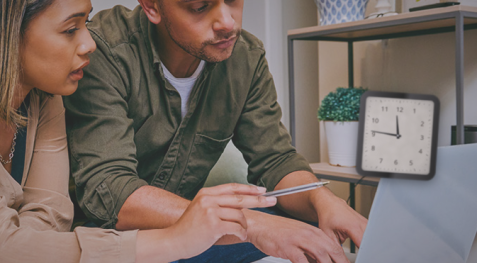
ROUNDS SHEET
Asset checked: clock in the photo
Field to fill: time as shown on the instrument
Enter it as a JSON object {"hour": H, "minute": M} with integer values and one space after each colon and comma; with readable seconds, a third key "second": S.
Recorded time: {"hour": 11, "minute": 46}
